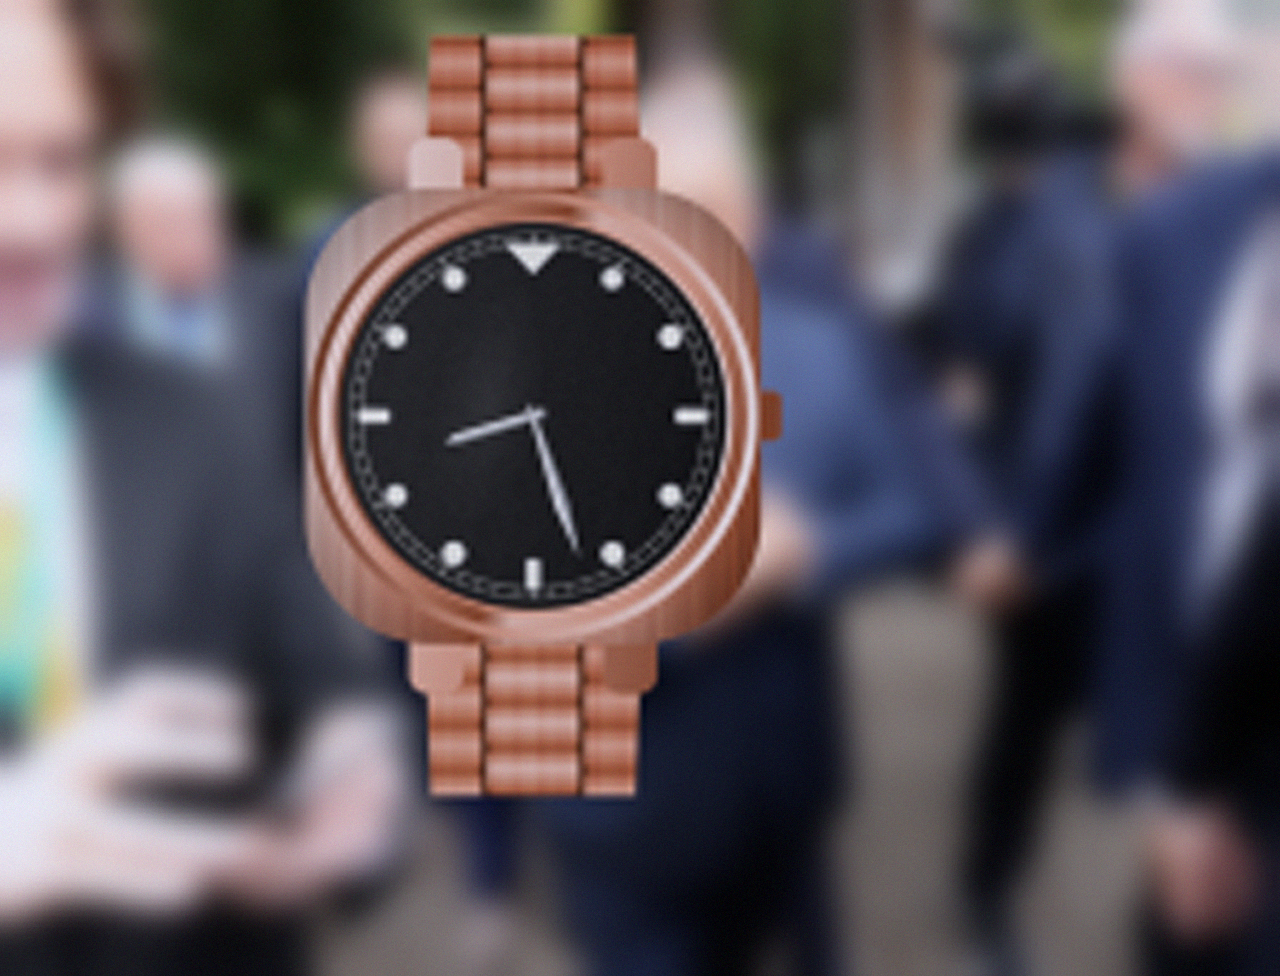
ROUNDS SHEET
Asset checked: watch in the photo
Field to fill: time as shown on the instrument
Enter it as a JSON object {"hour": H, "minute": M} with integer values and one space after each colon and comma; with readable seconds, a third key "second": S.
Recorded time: {"hour": 8, "minute": 27}
